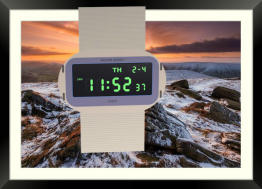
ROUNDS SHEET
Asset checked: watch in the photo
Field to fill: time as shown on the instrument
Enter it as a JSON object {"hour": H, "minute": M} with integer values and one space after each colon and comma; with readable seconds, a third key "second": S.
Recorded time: {"hour": 11, "minute": 52, "second": 37}
